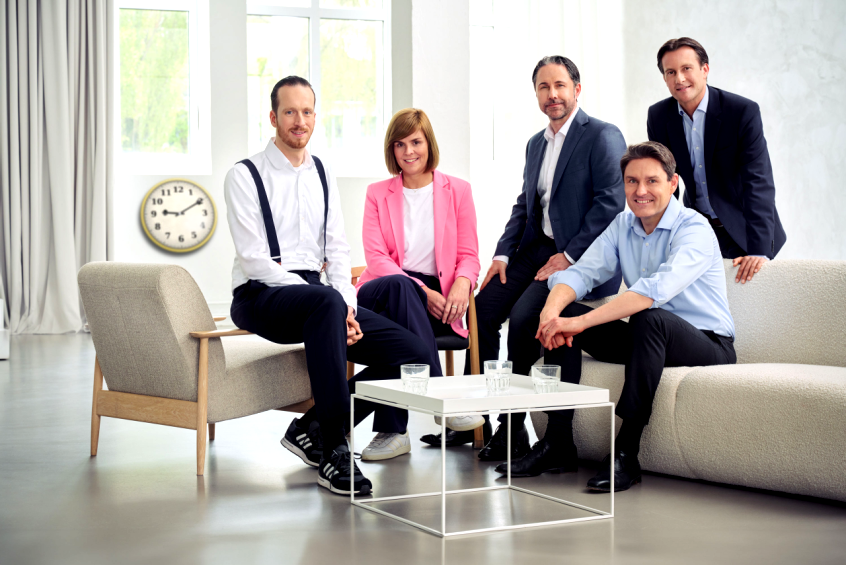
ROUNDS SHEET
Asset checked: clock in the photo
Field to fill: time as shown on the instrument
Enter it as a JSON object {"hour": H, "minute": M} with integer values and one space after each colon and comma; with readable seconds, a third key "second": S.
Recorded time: {"hour": 9, "minute": 10}
